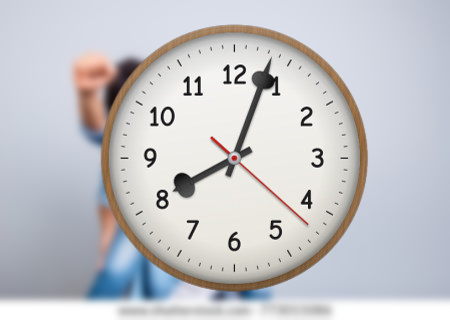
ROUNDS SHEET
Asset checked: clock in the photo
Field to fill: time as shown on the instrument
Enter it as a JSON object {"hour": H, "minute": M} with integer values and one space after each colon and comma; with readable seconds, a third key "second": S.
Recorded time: {"hour": 8, "minute": 3, "second": 22}
